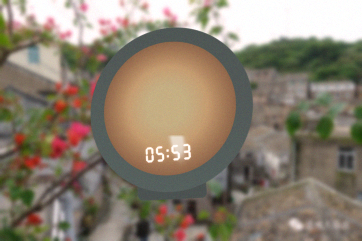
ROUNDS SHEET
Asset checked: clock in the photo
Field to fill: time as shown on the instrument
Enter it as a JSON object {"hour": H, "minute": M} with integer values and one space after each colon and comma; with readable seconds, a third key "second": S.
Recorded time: {"hour": 5, "minute": 53}
